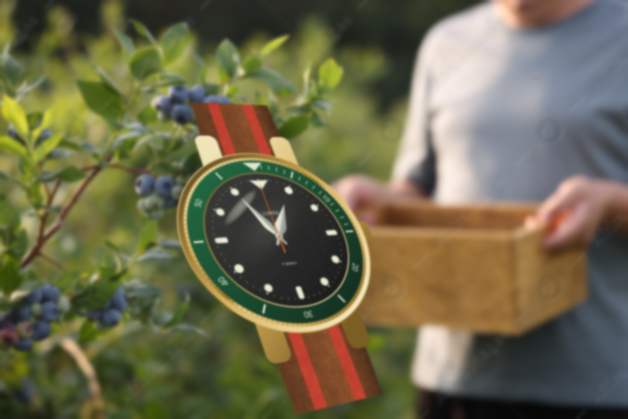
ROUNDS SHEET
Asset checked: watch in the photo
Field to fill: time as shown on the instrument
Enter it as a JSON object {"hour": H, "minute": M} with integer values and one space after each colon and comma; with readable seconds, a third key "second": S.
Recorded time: {"hour": 12, "minute": 55, "second": 0}
